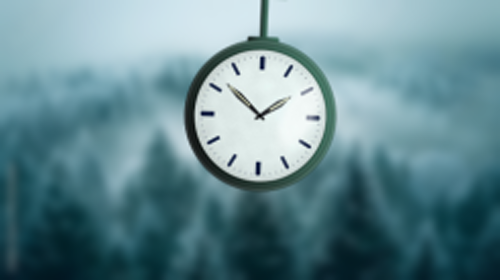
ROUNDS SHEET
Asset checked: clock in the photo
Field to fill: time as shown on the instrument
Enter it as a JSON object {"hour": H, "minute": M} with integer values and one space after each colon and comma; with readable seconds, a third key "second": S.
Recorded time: {"hour": 1, "minute": 52}
